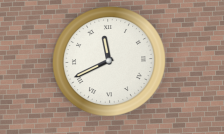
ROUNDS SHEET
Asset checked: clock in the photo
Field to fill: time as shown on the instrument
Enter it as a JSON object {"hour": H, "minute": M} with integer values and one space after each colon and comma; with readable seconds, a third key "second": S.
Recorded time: {"hour": 11, "minute": 41}
